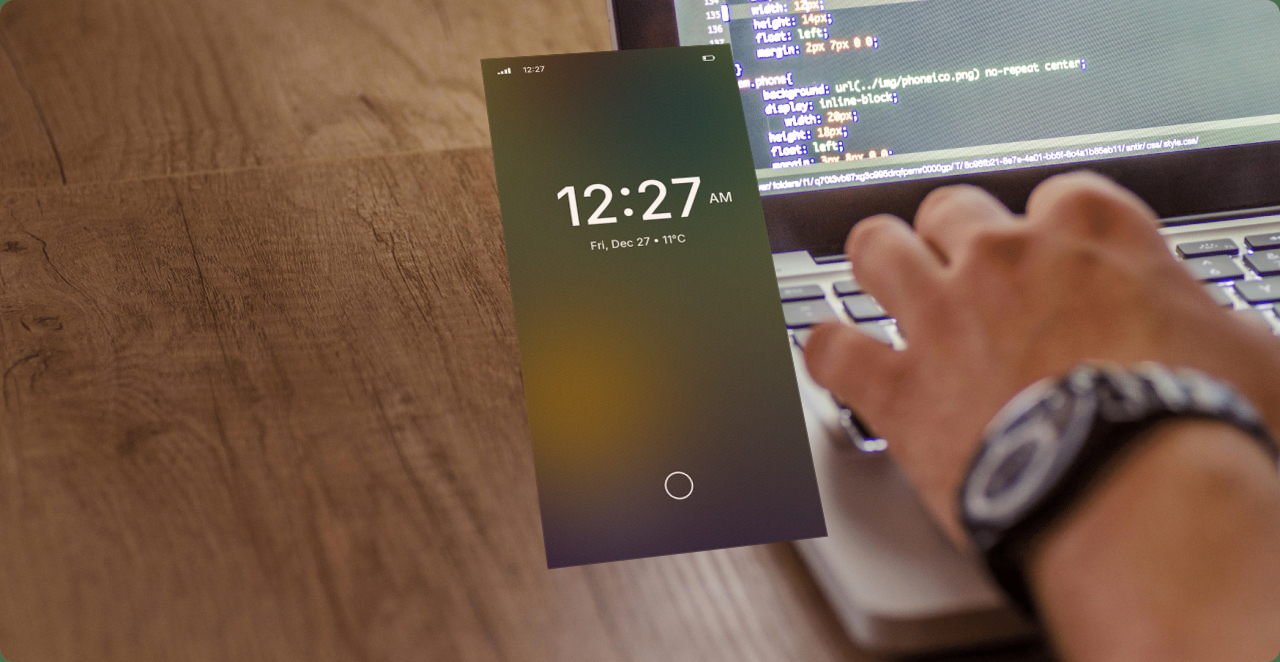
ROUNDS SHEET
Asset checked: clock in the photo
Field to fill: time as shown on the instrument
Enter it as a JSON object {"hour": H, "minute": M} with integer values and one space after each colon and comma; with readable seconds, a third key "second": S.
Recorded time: {"hour": 12, "minute": 27}
